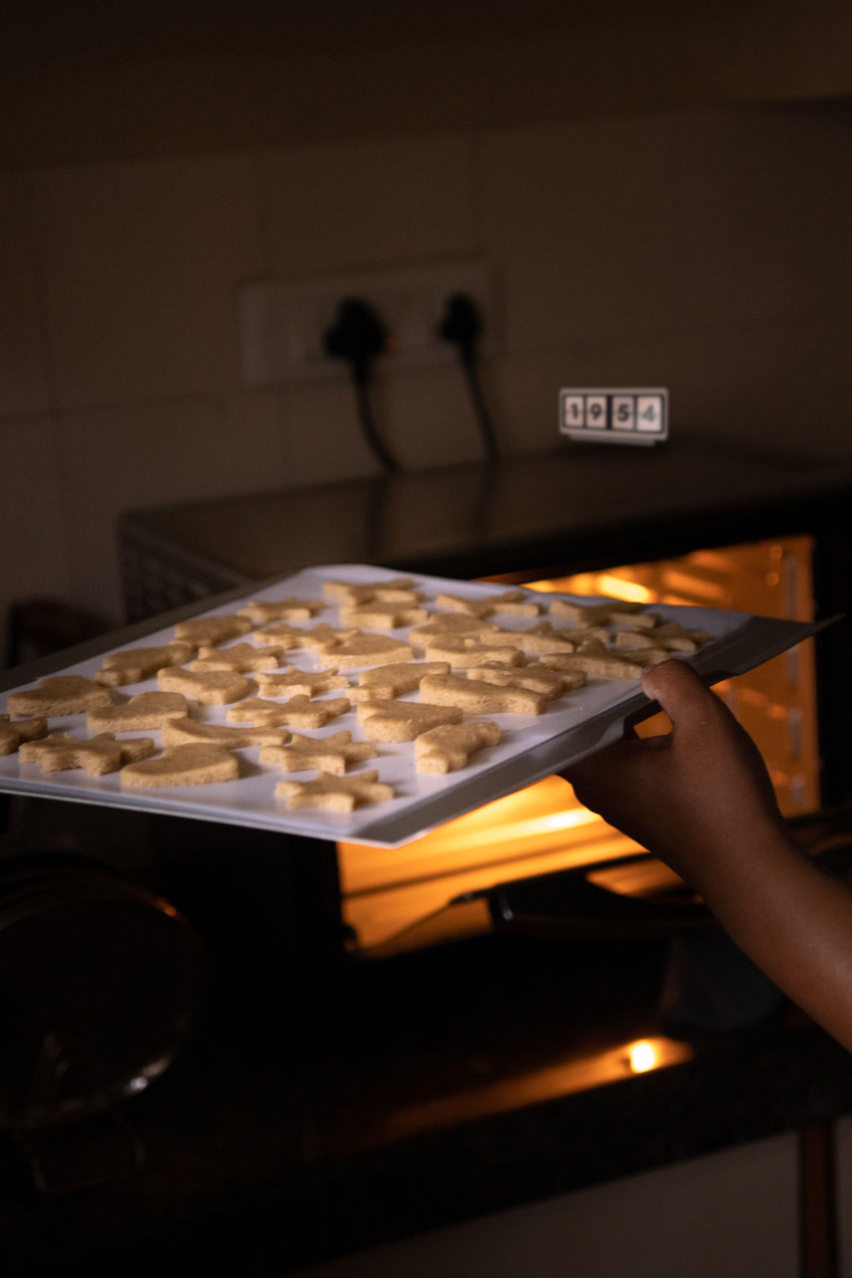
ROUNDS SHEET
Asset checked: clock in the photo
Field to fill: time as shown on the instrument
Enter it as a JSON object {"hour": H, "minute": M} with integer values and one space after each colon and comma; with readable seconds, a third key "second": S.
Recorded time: {"hour": 19, "minute": 54}
